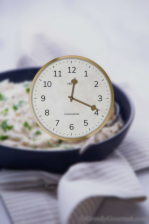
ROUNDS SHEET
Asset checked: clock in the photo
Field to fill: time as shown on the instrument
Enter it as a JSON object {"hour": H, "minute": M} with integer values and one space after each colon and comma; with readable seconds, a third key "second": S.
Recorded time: {"hour": 12, "minute": 19}
